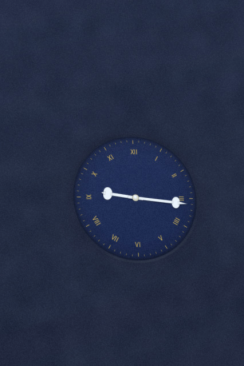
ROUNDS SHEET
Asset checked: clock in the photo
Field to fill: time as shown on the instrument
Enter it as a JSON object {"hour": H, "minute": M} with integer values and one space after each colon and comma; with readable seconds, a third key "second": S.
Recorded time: {"hour": 9, "minute": 16}
